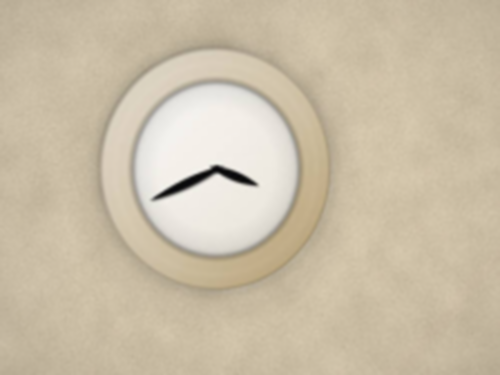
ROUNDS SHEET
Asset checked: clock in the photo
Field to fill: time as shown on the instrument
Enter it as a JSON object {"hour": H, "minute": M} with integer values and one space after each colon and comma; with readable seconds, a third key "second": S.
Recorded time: {"hour": 3, "minute": 41}
